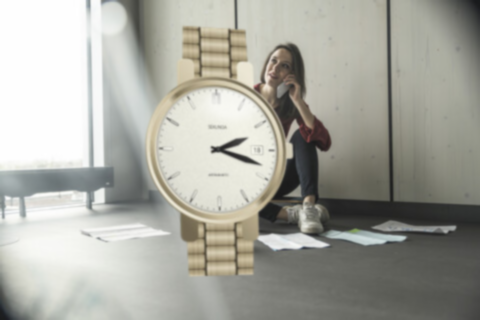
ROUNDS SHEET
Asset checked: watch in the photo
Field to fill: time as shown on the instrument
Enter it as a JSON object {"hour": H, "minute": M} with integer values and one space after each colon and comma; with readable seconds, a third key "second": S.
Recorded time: {"hour": 2, "minute": 18}
